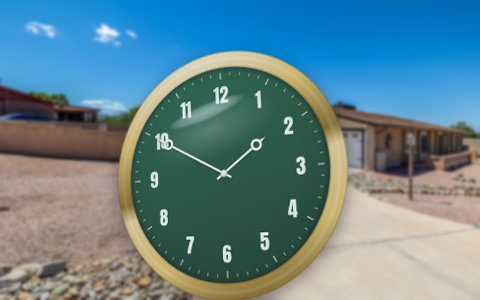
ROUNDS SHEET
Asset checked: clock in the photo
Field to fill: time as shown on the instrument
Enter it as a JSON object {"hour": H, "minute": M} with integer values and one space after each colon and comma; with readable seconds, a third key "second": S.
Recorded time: {"hour": 1, "minute": 50}
